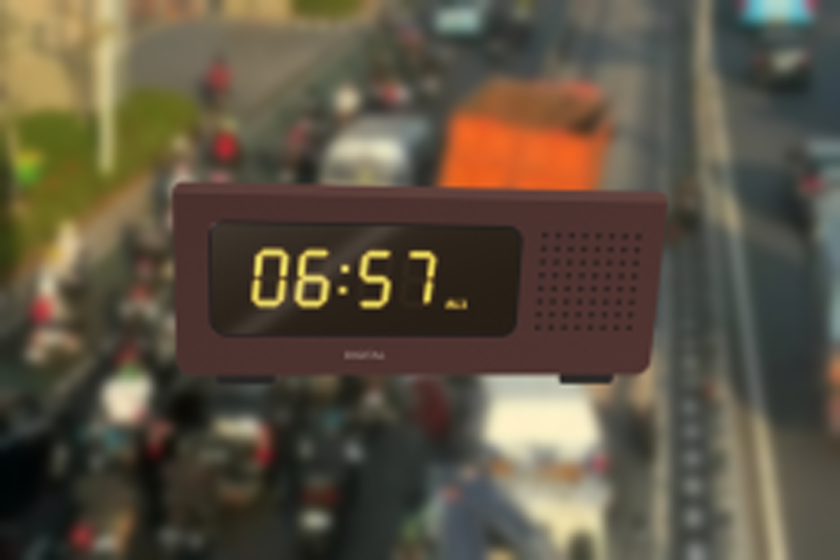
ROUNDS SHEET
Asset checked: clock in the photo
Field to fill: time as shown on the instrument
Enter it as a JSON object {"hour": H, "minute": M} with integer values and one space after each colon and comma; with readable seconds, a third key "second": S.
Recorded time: {"hour": 6, "minute": 57}
